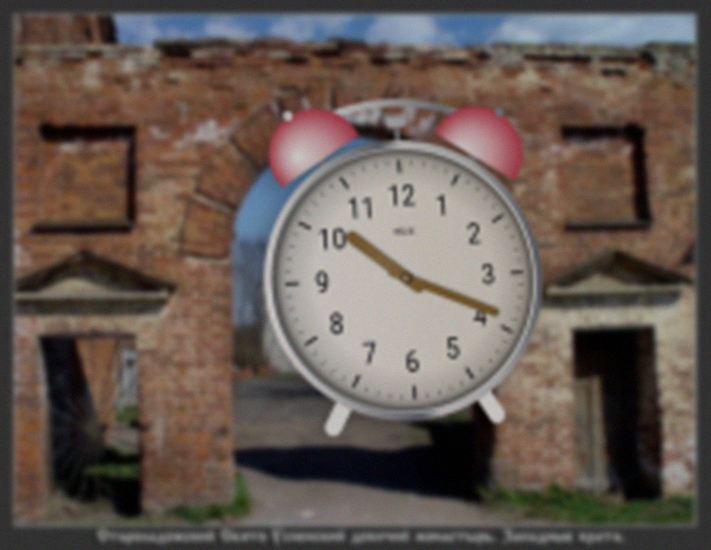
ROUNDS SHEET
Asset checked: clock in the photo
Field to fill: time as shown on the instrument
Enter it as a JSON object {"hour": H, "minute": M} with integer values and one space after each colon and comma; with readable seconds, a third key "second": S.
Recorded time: {"hour": 10, "minute": 19}
